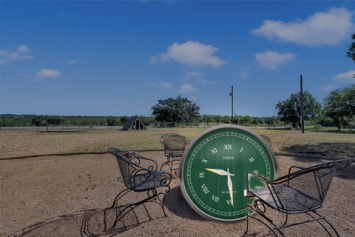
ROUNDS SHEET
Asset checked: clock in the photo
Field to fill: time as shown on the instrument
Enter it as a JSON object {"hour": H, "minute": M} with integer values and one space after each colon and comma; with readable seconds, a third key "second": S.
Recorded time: {"hour": 9, "minute": 29}
